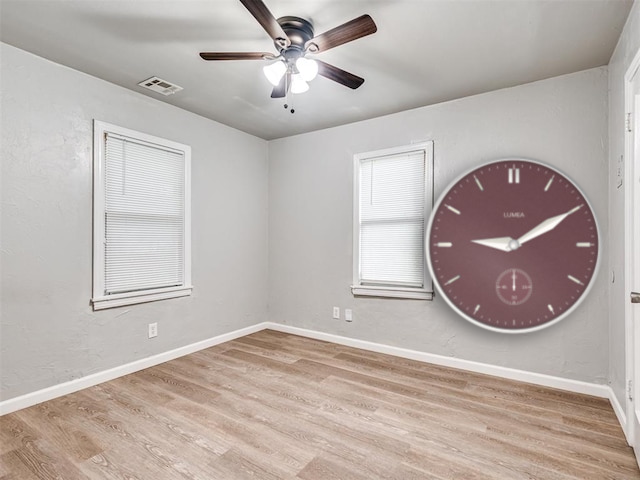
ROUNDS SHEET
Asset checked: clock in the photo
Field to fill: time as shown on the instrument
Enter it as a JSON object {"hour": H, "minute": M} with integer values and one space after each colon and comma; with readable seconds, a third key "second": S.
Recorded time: {"hour": 9, "minute": 10}
